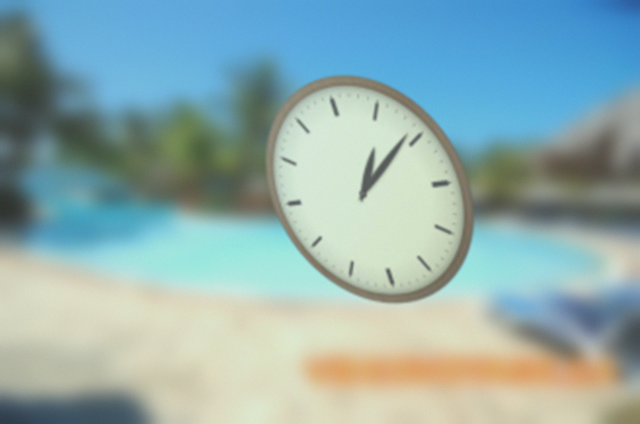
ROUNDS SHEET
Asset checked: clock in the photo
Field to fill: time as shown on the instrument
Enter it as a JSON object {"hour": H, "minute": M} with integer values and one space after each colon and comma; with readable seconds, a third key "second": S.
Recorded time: {"hour": 1, "minute": 9}
